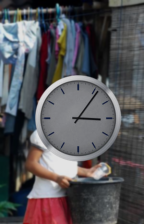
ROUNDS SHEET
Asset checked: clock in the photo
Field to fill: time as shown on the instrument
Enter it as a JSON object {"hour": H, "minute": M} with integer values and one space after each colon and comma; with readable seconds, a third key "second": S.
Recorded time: {"hour": 3, "minute": 6}
